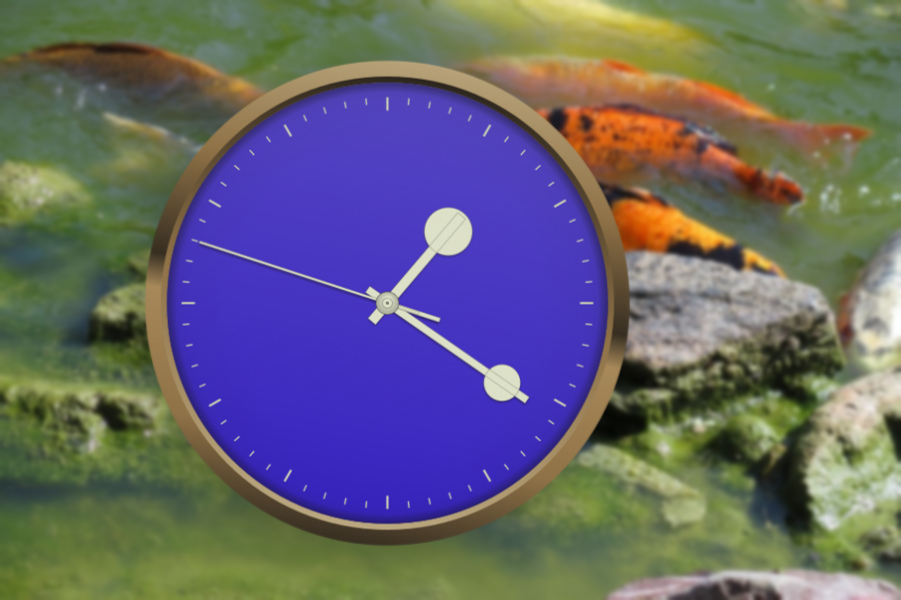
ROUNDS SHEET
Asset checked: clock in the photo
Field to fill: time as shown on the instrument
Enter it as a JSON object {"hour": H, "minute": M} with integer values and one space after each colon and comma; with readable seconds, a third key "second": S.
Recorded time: {"hour": 1, "minute": 20, "second": 48}
